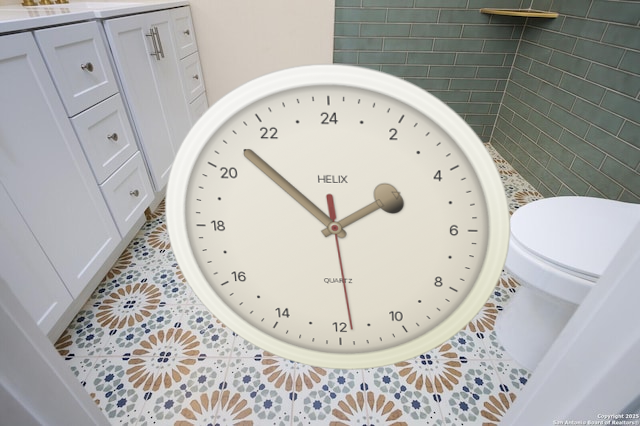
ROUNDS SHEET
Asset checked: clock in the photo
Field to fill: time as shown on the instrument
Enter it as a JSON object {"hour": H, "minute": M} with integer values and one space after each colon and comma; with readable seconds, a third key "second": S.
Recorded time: {"hour": 3, "minute": 52, "second": 29}
